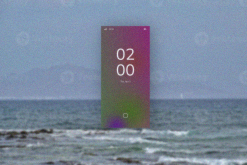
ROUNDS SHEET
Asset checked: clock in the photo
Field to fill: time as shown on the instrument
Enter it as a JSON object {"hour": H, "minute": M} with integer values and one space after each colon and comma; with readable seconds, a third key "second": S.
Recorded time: {"hour": 2, "minute": 0}
